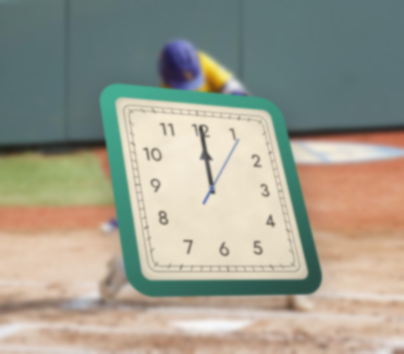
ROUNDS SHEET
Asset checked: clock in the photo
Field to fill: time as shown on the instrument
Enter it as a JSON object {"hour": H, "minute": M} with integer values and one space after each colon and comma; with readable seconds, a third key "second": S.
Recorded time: {"hour": 12, "minute": 0, "second": 6}
